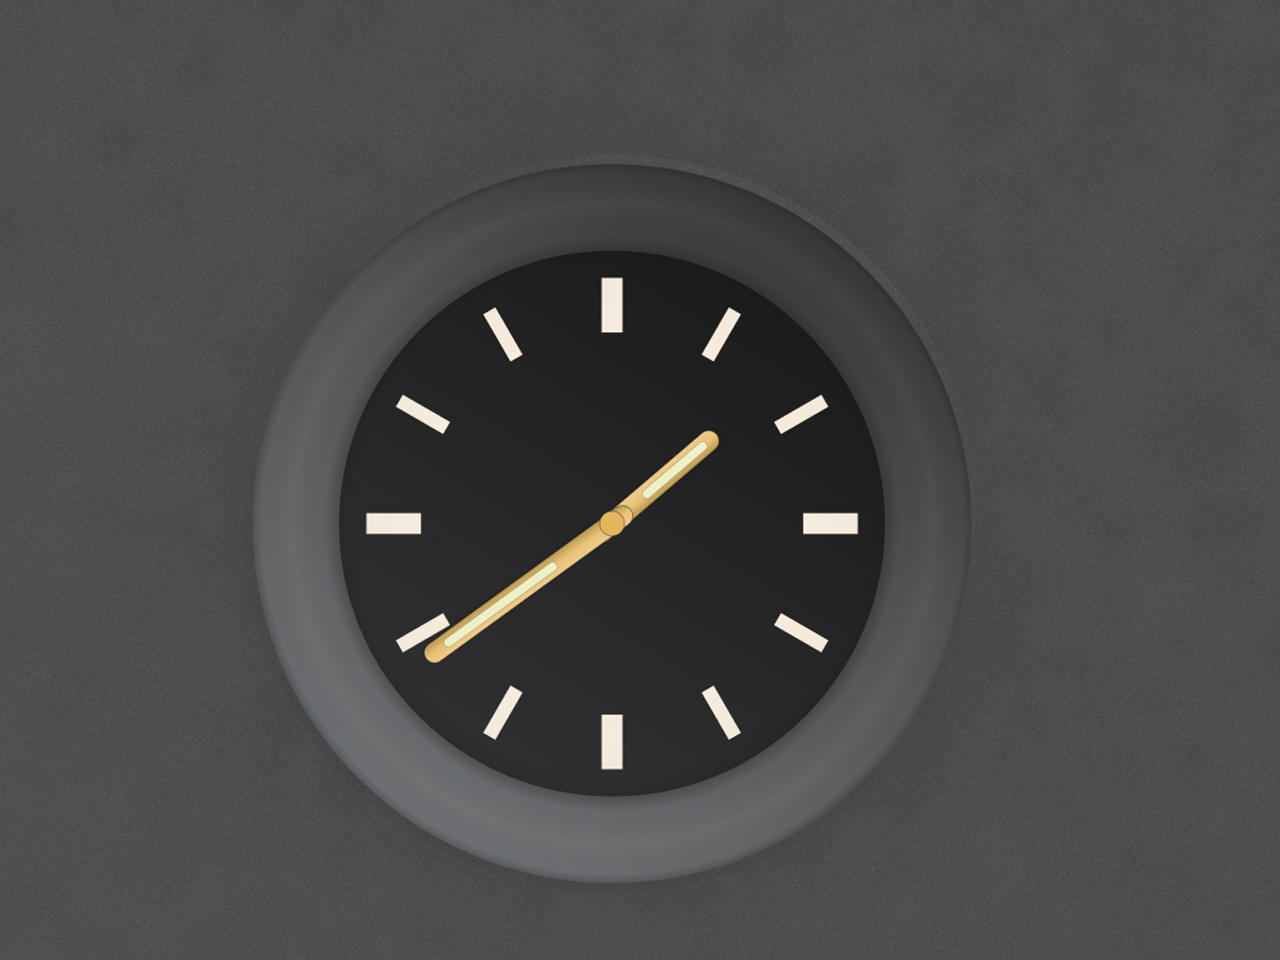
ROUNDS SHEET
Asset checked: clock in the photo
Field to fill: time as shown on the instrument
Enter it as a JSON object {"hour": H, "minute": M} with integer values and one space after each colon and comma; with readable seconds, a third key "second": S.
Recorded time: {"hour": 1, "minute": 39}
